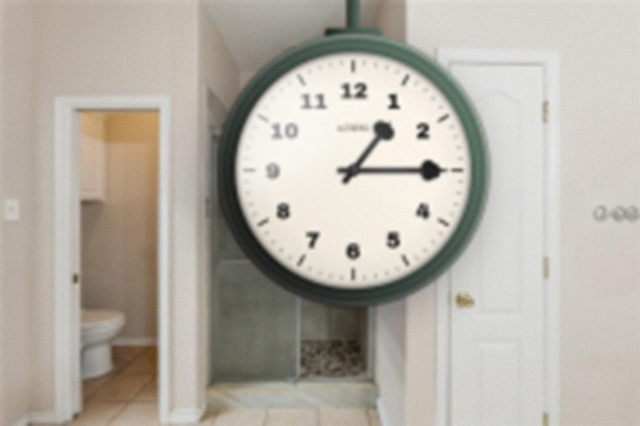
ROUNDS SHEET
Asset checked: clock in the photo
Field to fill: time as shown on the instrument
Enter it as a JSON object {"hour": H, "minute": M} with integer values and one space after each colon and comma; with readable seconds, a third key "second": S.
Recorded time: {"hour": 1, "minute": 15}
